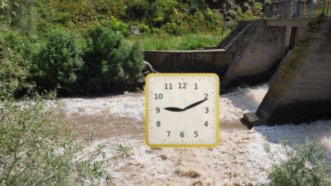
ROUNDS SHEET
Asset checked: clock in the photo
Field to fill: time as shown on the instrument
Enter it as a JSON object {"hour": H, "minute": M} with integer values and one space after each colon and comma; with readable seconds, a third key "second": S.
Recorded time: {"hour": 9, "minute": 11}
